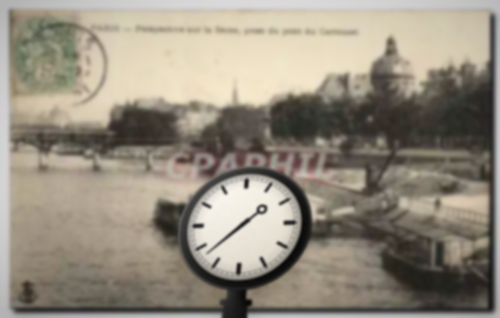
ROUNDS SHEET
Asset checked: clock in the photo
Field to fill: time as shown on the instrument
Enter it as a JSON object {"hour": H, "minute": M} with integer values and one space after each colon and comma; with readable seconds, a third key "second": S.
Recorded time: {"hour": 1, "minute": 38}
